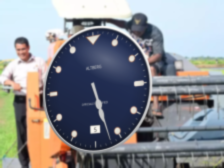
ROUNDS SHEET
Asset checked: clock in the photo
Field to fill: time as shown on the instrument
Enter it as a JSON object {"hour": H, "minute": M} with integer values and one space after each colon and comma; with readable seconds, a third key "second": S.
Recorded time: {"hour": 5, "minute": 27}
